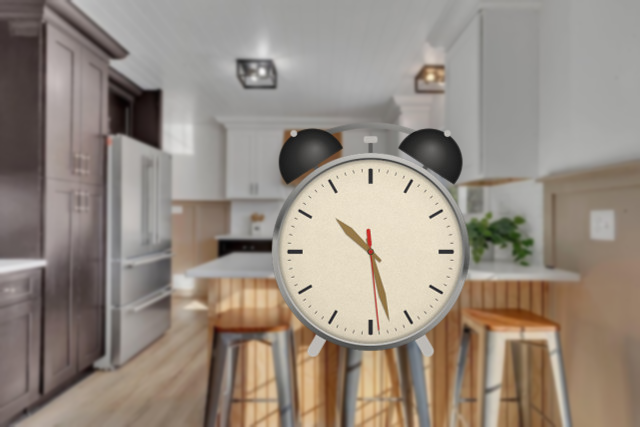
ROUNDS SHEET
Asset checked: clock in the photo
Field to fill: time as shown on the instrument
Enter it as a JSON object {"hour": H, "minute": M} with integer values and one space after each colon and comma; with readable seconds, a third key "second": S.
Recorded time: {"hour": 10, "minute": 27, "second": 29}
